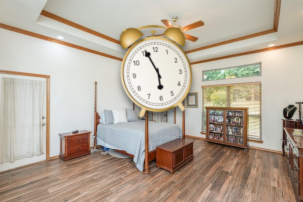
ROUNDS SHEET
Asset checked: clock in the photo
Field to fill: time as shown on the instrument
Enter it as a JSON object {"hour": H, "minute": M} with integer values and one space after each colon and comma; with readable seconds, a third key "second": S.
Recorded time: {"hour": 5, "minute": 56}
